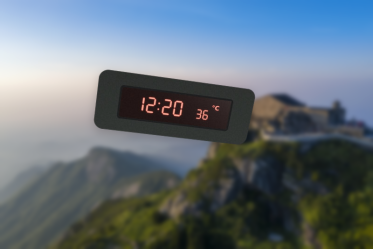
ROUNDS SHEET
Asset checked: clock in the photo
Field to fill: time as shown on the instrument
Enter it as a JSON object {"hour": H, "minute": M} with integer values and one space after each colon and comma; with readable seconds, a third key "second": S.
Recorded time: {"hour": 12, "minute": 20}
